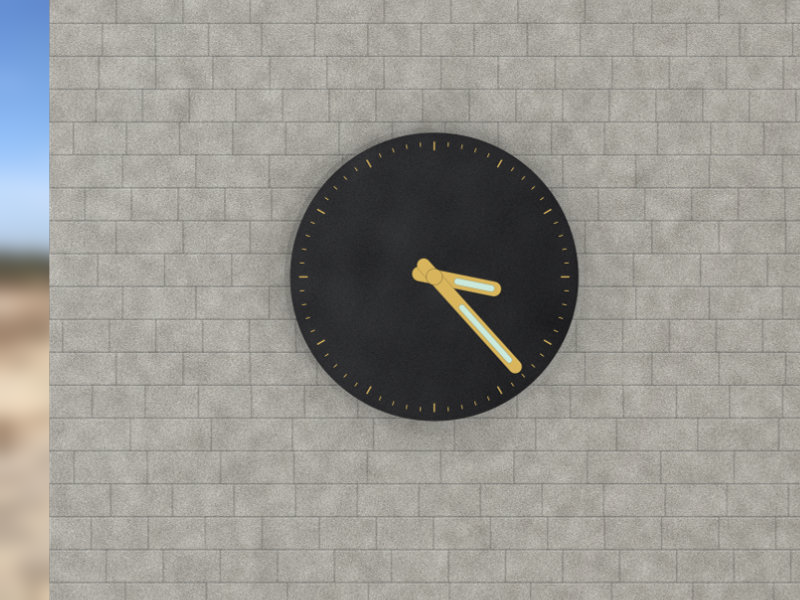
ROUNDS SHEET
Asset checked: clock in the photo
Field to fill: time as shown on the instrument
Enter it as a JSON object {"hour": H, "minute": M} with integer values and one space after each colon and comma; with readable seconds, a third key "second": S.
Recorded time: {"hour": 3, "minute": 23}
